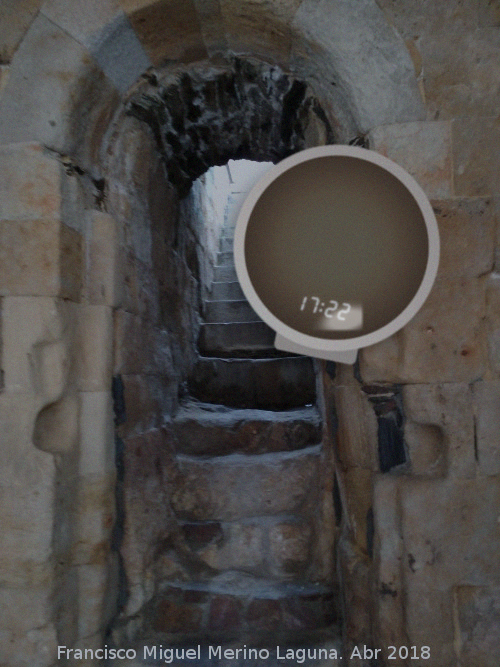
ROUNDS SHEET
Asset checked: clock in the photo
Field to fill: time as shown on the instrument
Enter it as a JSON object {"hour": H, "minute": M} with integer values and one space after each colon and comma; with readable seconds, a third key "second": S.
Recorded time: {"hour": 17, "minute": 22}
